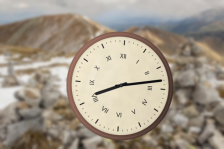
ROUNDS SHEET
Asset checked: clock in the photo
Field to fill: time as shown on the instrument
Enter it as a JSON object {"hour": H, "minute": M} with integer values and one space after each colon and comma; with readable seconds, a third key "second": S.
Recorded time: {"hour": 8, "minute": 13}
